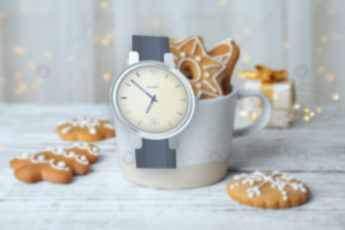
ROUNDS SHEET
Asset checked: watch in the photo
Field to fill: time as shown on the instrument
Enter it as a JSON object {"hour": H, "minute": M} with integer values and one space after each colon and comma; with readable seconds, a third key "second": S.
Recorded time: {"hour": 6, "minute": 52}
